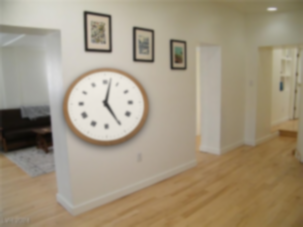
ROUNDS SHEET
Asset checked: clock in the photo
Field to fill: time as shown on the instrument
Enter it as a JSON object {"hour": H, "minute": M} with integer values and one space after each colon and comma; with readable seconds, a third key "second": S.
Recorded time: {"hour": 5, "minute": 2}
